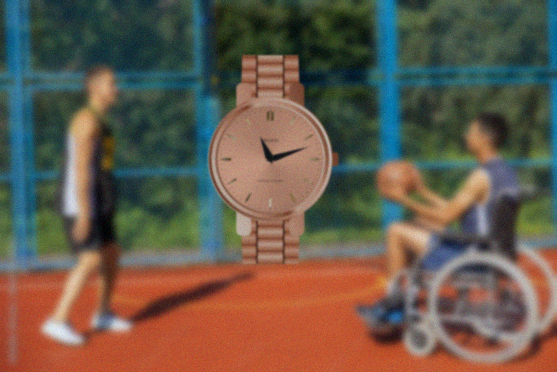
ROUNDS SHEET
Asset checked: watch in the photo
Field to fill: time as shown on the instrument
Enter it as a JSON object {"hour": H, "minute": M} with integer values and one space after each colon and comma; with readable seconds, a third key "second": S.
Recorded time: {"hour": 11, "minute": 12}
